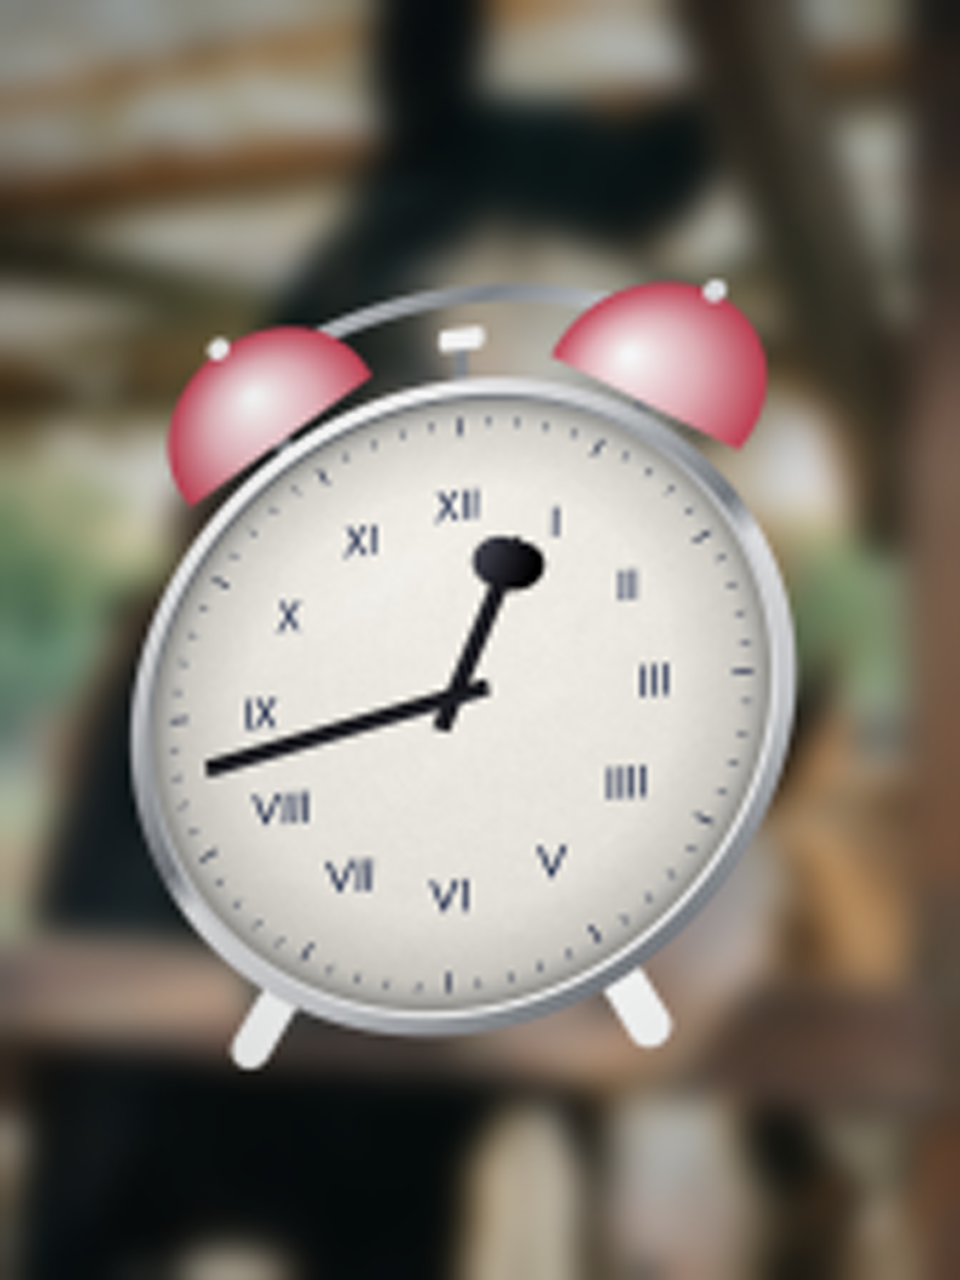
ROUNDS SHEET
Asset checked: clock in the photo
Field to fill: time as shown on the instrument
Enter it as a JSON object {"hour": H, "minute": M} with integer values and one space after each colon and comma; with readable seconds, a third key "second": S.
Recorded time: {"hour": 12, "minute": 43}
